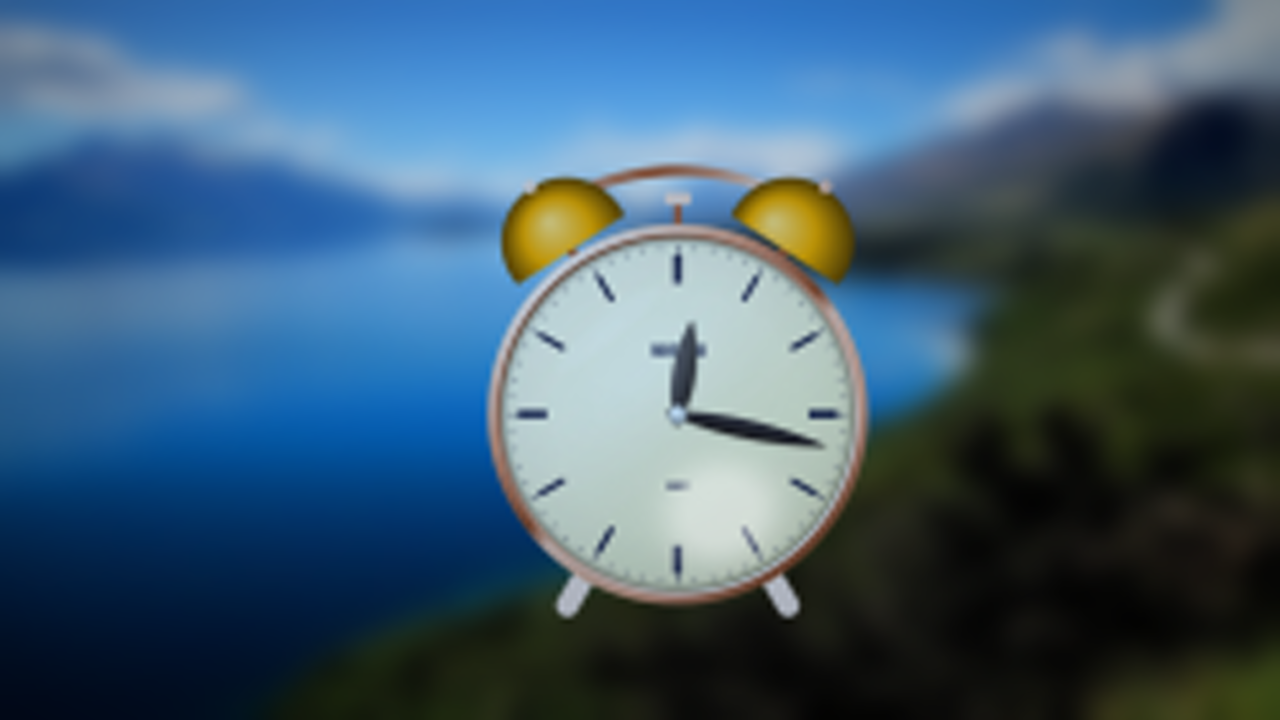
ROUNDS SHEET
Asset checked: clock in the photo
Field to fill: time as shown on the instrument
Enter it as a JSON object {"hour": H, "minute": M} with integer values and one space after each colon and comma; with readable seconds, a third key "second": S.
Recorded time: {"hour": 12, "minute": 17}
